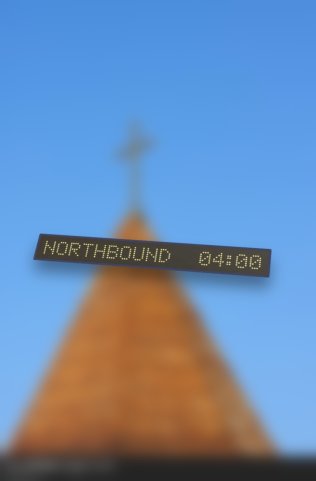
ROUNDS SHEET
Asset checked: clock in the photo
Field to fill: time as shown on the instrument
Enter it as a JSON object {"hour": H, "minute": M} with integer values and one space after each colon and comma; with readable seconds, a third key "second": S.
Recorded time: {"hour": 4, "minute": 0}
